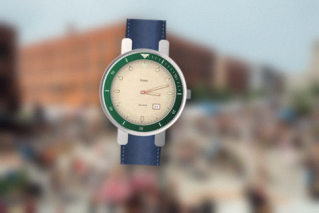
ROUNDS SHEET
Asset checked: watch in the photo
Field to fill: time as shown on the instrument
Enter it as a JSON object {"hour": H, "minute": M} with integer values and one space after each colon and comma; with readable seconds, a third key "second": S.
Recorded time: {"hour": 3, "minute": 12}
